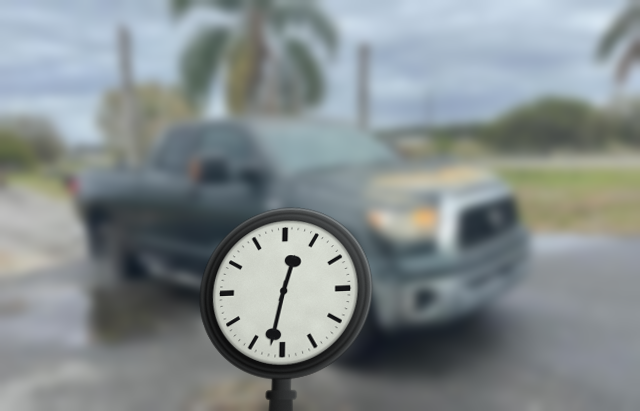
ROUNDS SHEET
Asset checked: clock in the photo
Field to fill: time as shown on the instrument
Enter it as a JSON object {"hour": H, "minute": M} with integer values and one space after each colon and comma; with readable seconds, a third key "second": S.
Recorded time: {"hour": 12, "minute": 32}
